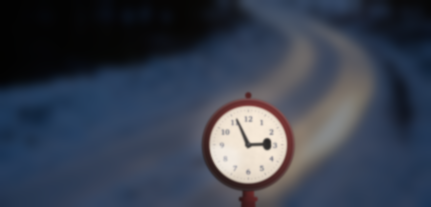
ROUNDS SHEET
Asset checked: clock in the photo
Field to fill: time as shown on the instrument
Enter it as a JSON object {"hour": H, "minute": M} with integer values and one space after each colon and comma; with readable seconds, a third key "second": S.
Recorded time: {"hour": 2, "minute": 56}
